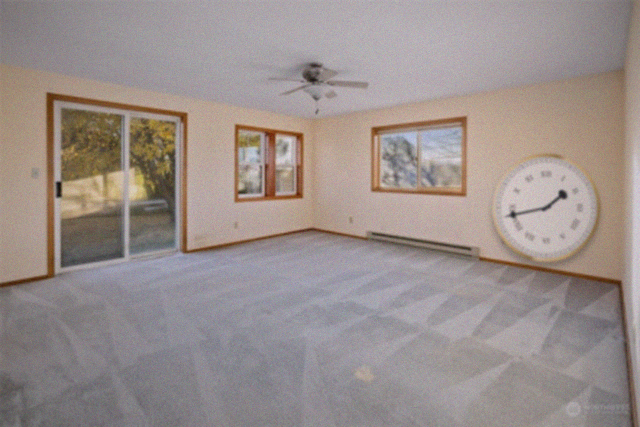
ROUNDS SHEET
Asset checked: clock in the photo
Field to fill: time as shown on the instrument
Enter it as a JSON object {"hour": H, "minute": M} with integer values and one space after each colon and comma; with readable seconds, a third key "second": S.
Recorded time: {"hour": 1, "minute": 43}
